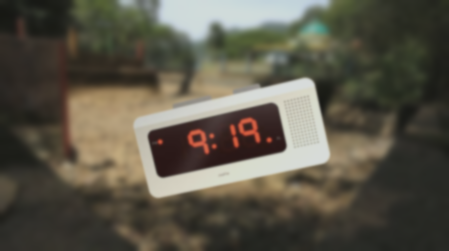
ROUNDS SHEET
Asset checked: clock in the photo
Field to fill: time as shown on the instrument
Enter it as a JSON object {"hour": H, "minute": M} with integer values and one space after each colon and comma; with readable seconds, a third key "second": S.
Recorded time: {"hour": 9, "minute": 19}
